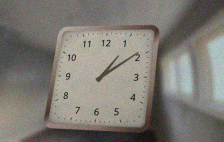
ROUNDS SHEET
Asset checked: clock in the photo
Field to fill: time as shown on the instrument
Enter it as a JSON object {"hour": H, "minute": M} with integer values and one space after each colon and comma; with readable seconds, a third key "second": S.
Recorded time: {"hour": 1, "minute": 9}
